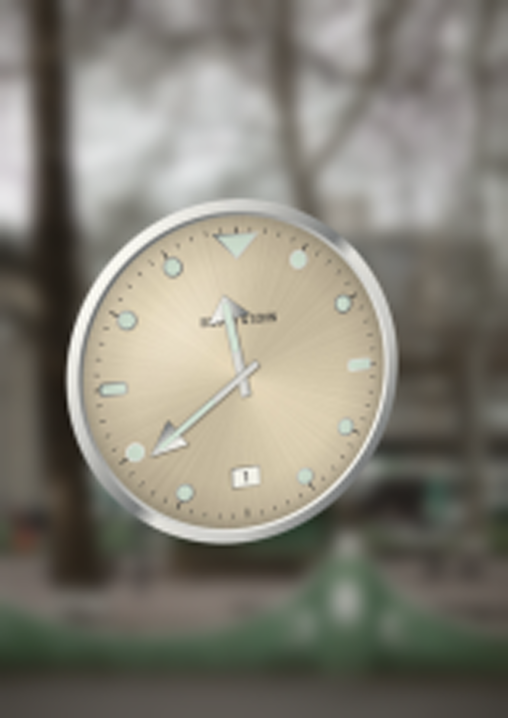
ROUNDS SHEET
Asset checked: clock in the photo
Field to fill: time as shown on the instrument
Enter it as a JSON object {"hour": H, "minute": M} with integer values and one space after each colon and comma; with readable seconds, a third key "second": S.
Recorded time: {"hour": 11, "minute": 39}
